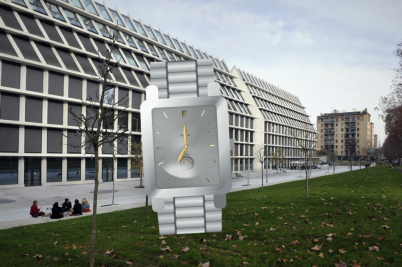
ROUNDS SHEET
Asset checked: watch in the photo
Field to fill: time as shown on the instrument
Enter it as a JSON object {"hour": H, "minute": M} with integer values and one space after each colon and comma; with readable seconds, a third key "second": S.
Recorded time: {"hour": 7, "minute": 0}
